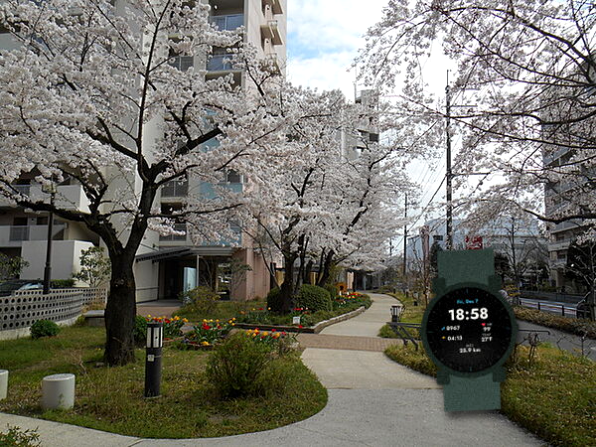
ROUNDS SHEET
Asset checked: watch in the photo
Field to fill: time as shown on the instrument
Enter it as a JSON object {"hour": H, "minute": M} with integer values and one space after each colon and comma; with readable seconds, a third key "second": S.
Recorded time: {"hour": 18, "minute": 58}
